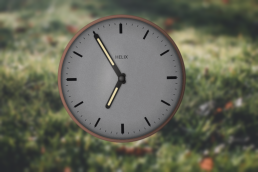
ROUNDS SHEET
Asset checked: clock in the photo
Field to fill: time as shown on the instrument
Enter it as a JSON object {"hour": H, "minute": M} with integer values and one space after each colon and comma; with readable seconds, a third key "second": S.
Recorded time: {"hour": 6, "minute": 55}
